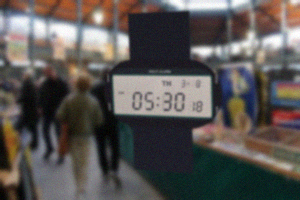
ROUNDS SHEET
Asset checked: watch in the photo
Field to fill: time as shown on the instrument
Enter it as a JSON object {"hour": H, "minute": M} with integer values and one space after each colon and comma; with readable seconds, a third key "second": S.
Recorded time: {"hour": 5, "minute": 30}
